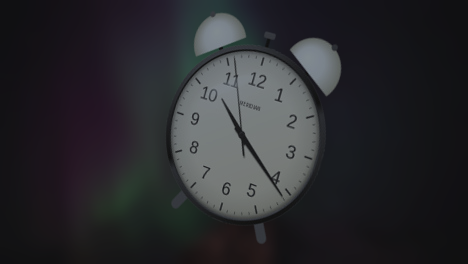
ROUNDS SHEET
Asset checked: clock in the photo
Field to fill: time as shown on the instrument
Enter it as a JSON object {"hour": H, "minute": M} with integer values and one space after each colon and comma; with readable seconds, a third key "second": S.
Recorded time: {"hour": 10, "minute": 20, "second": 56}
